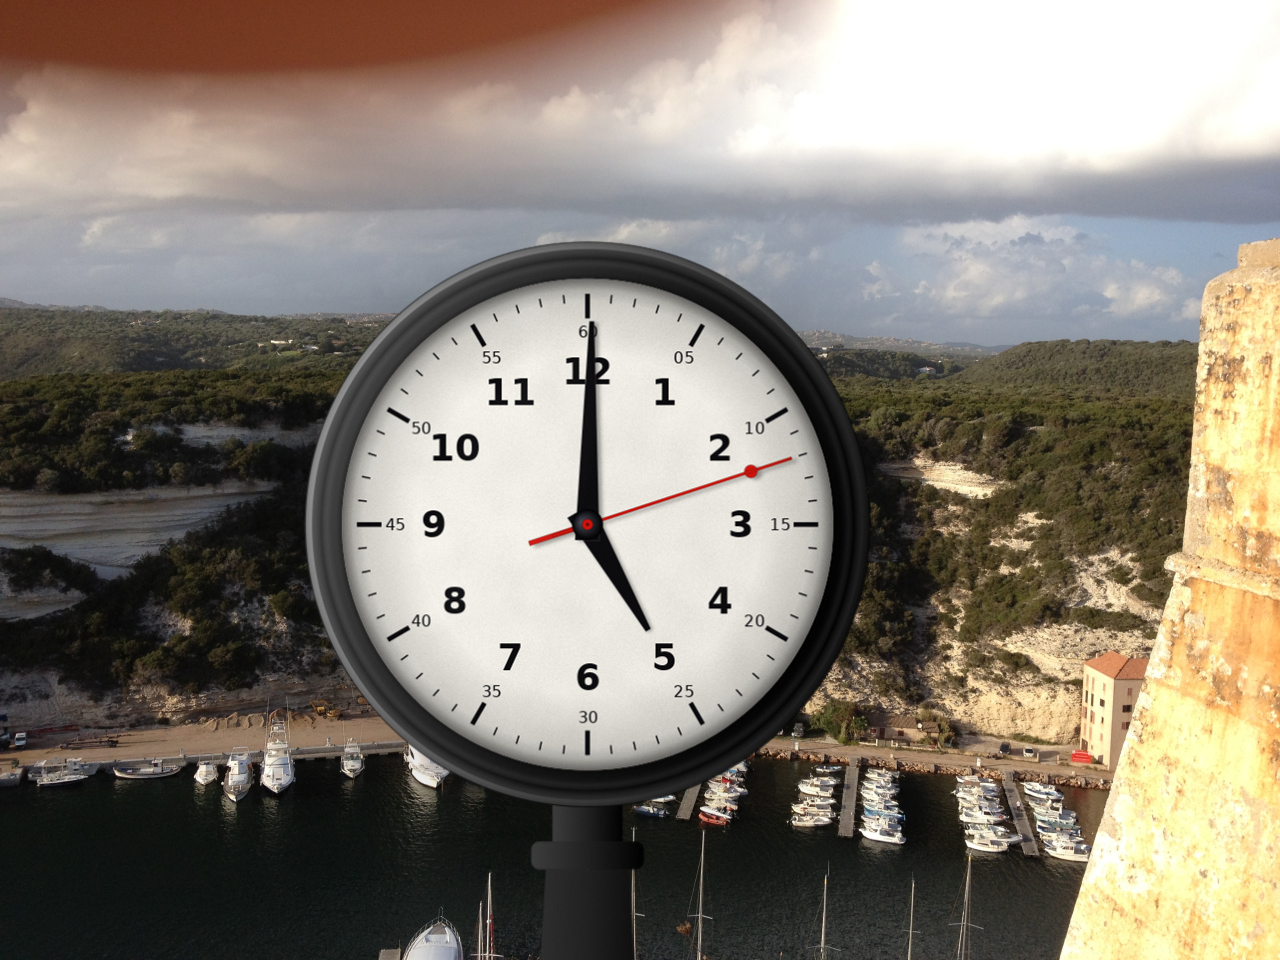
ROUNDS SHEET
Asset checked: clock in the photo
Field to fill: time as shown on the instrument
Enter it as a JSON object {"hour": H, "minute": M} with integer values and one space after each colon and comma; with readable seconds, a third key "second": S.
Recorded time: {"hour": 5, "minute": 0, "second": 12}
